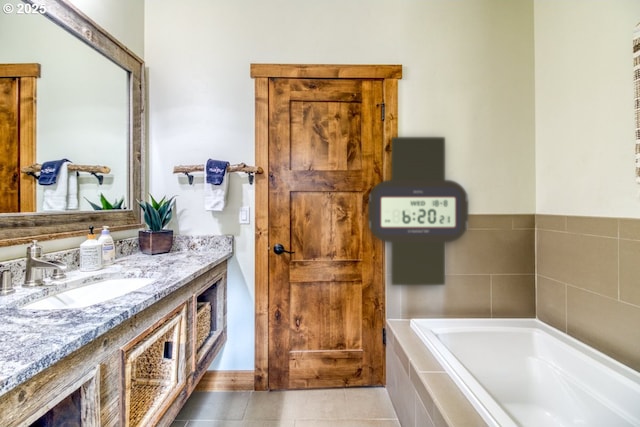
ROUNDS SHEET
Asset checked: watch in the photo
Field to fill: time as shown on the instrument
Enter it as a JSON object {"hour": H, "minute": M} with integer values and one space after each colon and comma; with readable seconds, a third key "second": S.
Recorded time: {"hour": 6, "minute": 20}
